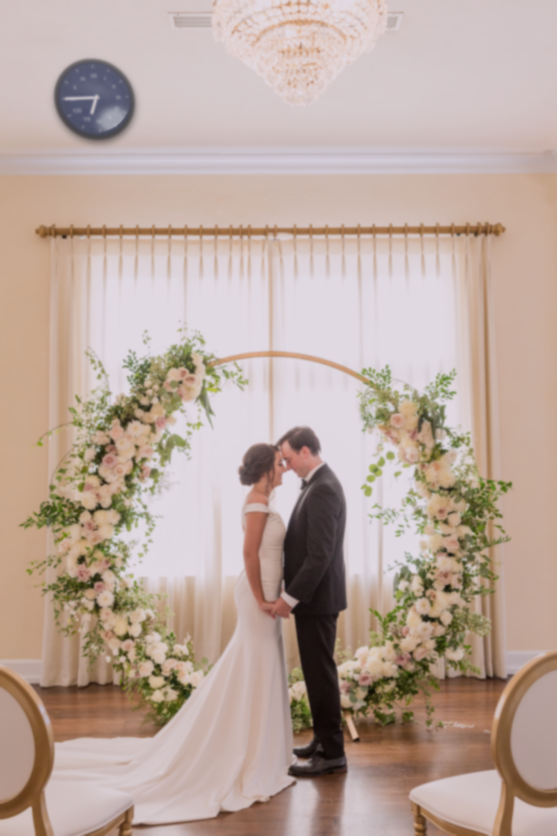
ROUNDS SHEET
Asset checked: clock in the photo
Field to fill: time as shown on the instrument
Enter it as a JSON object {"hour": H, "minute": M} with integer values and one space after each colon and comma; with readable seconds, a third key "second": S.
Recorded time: {"hour": 6, "minute": 45}
